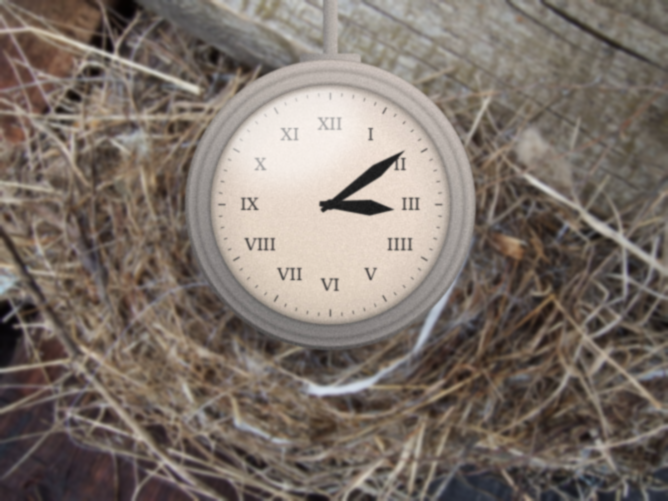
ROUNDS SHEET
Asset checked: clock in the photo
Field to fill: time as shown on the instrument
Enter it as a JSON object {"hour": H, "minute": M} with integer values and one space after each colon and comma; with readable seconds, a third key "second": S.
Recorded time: {"hour": 3, "minute": 9}
